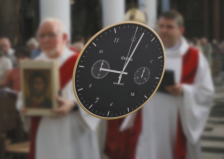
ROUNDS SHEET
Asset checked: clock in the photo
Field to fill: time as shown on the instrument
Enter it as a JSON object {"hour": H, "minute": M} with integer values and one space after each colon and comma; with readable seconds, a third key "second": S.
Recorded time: {"hour": 9, "minute": 2}
